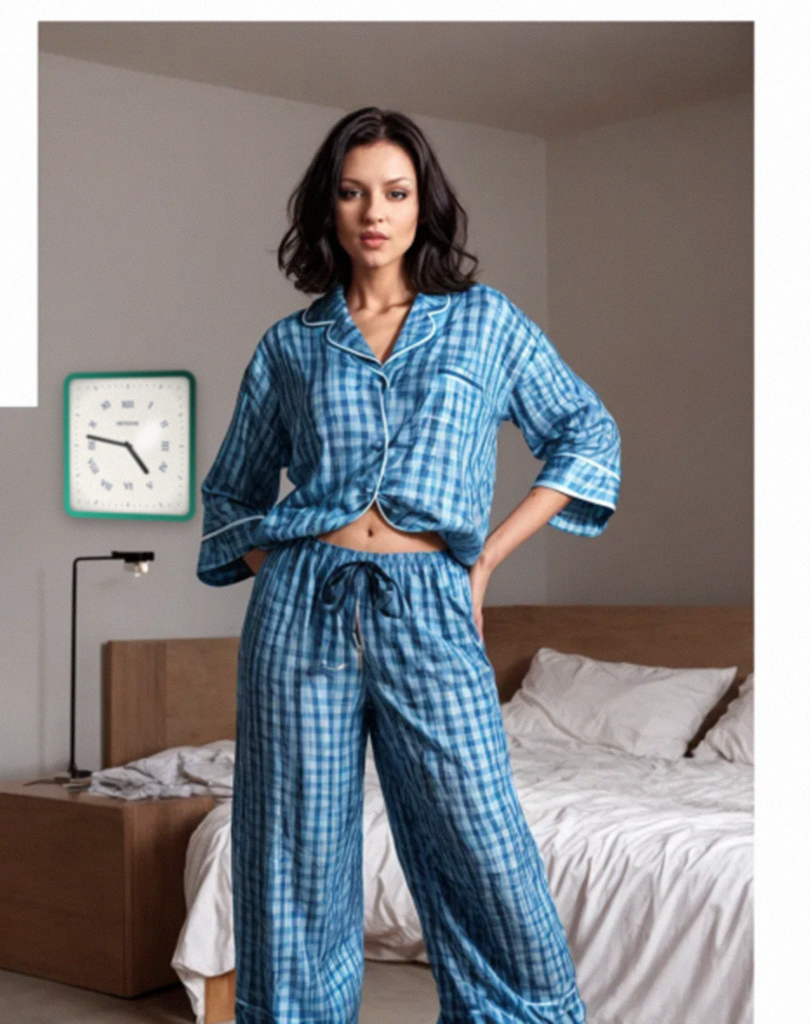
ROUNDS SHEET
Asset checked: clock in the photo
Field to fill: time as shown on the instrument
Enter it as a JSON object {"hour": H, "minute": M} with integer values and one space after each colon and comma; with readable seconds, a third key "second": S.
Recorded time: {"hour": 4, "minute": 47}
